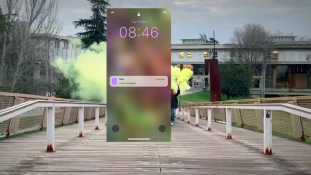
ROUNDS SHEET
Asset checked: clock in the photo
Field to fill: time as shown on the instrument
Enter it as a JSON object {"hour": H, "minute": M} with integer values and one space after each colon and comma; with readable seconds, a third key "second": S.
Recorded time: {"hour": 8, "minute": 46}
